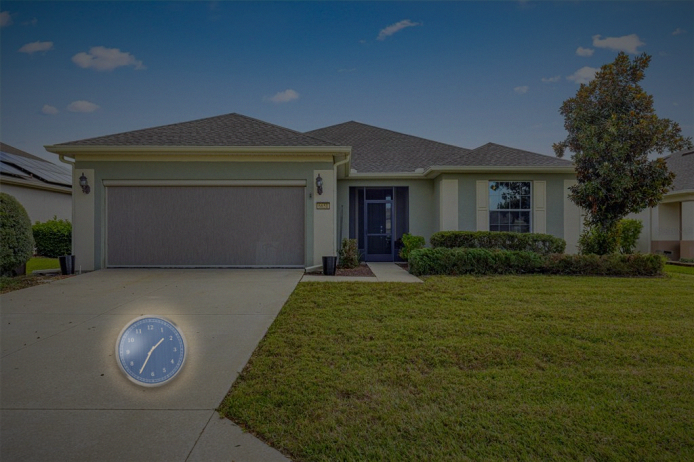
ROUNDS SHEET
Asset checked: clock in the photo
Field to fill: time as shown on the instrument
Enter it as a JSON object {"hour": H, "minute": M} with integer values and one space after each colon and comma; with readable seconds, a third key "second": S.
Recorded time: {"hour": 1, "minute": 35}
